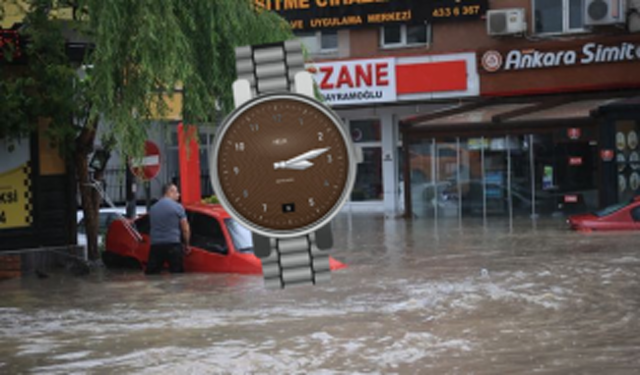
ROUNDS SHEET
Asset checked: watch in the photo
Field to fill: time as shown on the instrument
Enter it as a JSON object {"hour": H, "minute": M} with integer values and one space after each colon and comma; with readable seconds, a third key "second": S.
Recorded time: {"hour": 3, "minute": 13}
